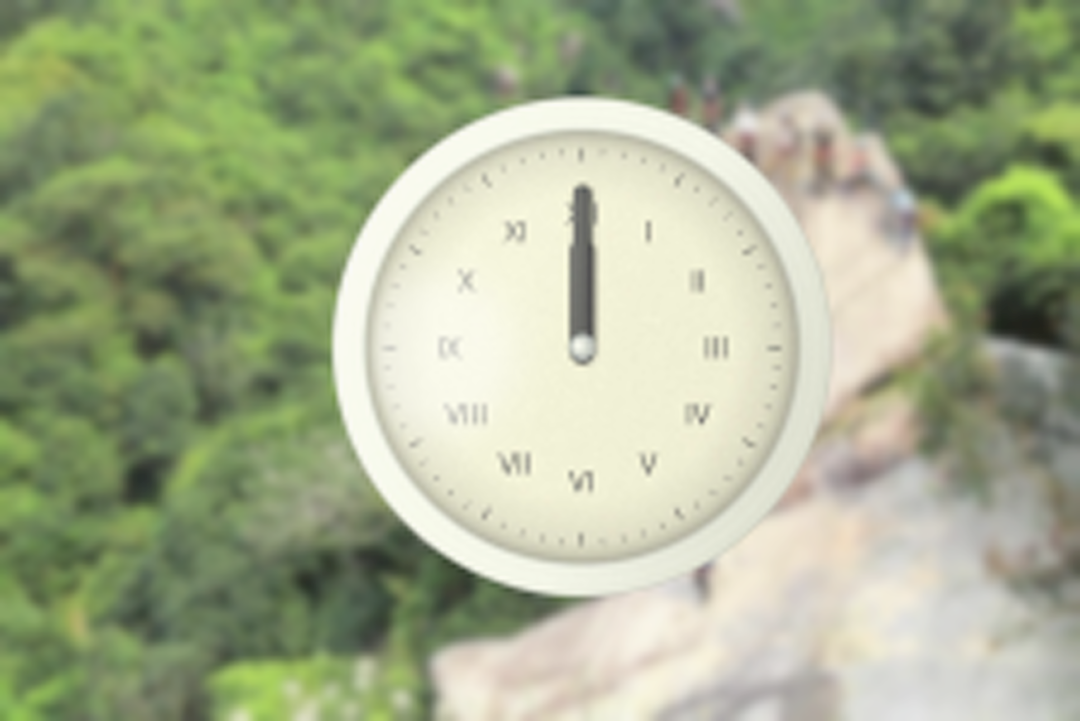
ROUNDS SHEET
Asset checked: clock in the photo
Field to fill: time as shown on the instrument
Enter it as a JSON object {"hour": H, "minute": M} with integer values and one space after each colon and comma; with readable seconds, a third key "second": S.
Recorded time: {"hour": 12, "minute": 0}
